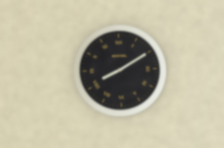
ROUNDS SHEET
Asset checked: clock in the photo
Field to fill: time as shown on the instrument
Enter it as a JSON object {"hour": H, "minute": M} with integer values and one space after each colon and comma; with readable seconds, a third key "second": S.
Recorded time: {"hour": 8, "minute": 10}
